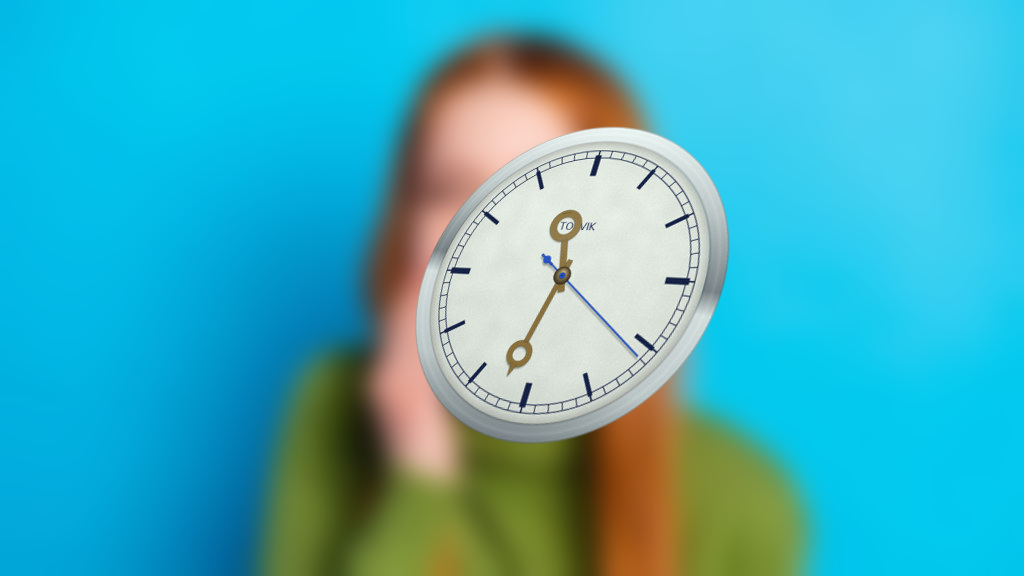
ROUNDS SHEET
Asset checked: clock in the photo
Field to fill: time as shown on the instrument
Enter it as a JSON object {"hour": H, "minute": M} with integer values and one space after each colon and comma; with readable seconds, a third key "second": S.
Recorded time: {"hour": 11, "minute": 32, "second": 21}
